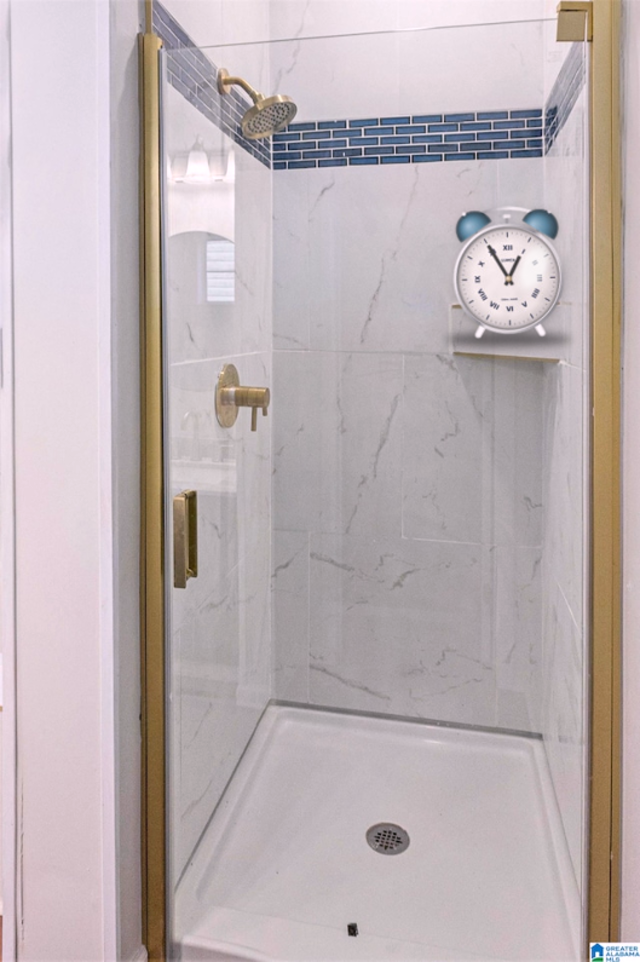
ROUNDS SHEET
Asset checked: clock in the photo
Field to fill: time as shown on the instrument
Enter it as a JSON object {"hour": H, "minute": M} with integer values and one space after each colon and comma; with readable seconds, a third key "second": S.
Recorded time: {"hour": 12, "minute": 55}
